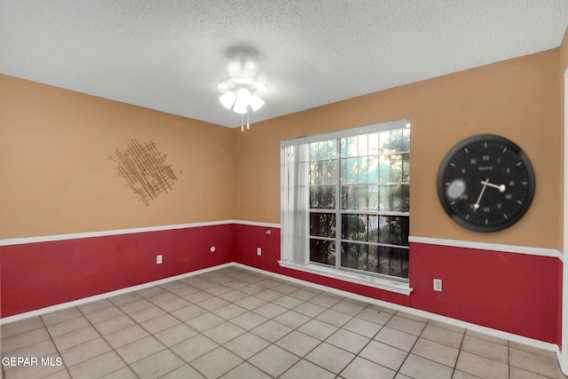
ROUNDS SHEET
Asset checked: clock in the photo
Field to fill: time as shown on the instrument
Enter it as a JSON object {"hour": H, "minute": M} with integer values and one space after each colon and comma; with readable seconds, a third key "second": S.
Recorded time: {"hour": 3, "minute": 34}
